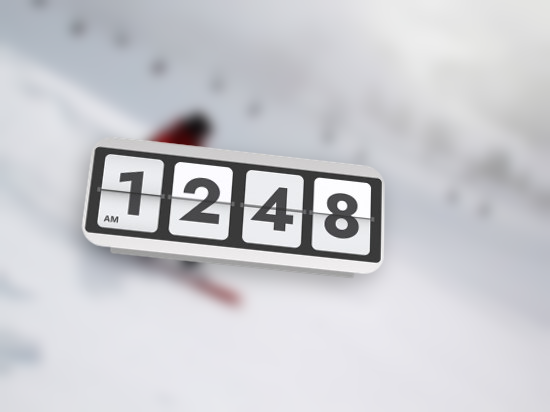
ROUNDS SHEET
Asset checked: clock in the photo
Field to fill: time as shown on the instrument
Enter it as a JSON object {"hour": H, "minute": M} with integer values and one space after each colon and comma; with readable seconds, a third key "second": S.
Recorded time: {"hour": 12, "minute": 48}
